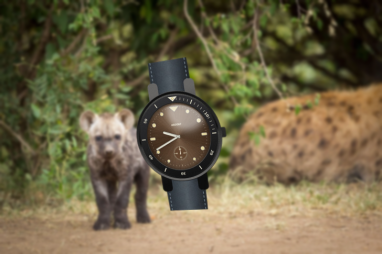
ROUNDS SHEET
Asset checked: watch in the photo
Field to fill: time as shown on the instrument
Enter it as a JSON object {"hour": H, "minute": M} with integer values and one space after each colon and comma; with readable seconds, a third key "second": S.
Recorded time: {"hour": 9, "minute": 41}
